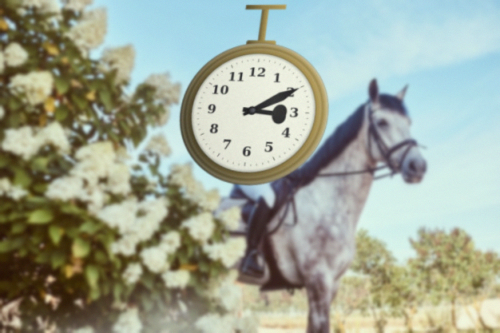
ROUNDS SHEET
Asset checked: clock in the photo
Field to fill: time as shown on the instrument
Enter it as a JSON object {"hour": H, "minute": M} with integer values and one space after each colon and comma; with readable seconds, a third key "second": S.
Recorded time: {"hour": 3, "minute": 10}
